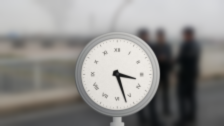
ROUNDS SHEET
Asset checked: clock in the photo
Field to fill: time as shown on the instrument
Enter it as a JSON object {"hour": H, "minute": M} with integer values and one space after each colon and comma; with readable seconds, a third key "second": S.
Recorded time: {"hour": 3, "minute": 27}
